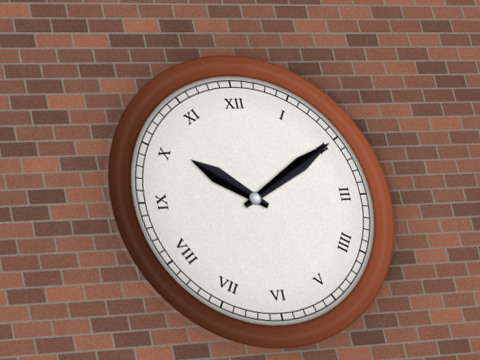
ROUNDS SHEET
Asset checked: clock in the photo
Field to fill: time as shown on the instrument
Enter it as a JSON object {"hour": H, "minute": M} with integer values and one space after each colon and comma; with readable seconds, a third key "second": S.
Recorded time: {"hour": 10, "minute": 10}
